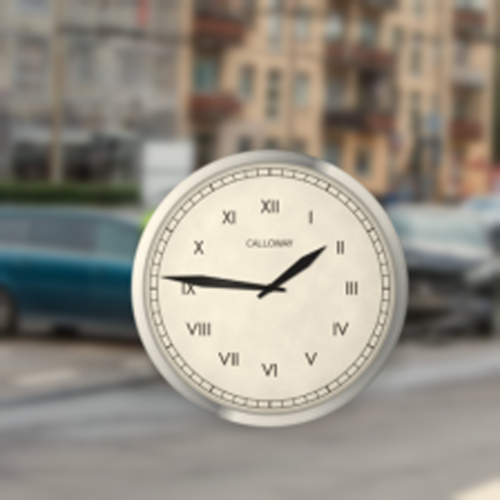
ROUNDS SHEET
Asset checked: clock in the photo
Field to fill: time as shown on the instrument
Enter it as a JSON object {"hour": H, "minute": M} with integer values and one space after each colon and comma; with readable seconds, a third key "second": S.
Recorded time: {"hour": 1, "minute": 46}
